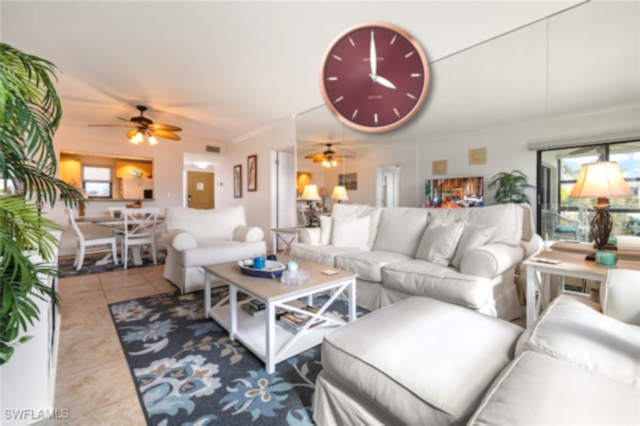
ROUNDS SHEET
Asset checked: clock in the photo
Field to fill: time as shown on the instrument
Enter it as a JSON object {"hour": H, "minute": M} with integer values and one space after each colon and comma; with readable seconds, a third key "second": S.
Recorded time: {"hour": 4, "minute": 0}
